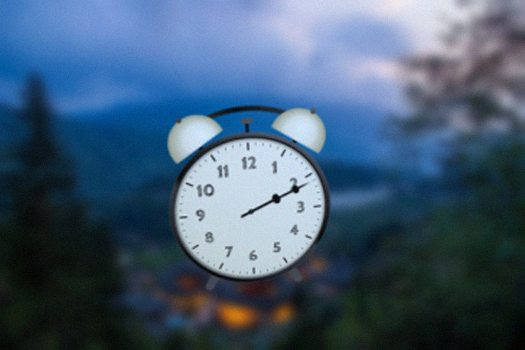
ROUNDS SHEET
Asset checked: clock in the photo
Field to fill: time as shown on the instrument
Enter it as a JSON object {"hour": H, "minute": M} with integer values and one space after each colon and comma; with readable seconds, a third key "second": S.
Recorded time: {"hour": 2, "minute": 11}
